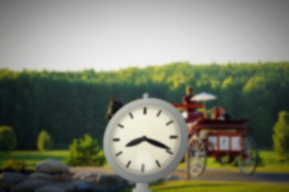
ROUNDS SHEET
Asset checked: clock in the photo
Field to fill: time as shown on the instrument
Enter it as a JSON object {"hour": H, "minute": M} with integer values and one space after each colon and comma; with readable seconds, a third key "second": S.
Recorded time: {"hour": 8, "minute": 19}
